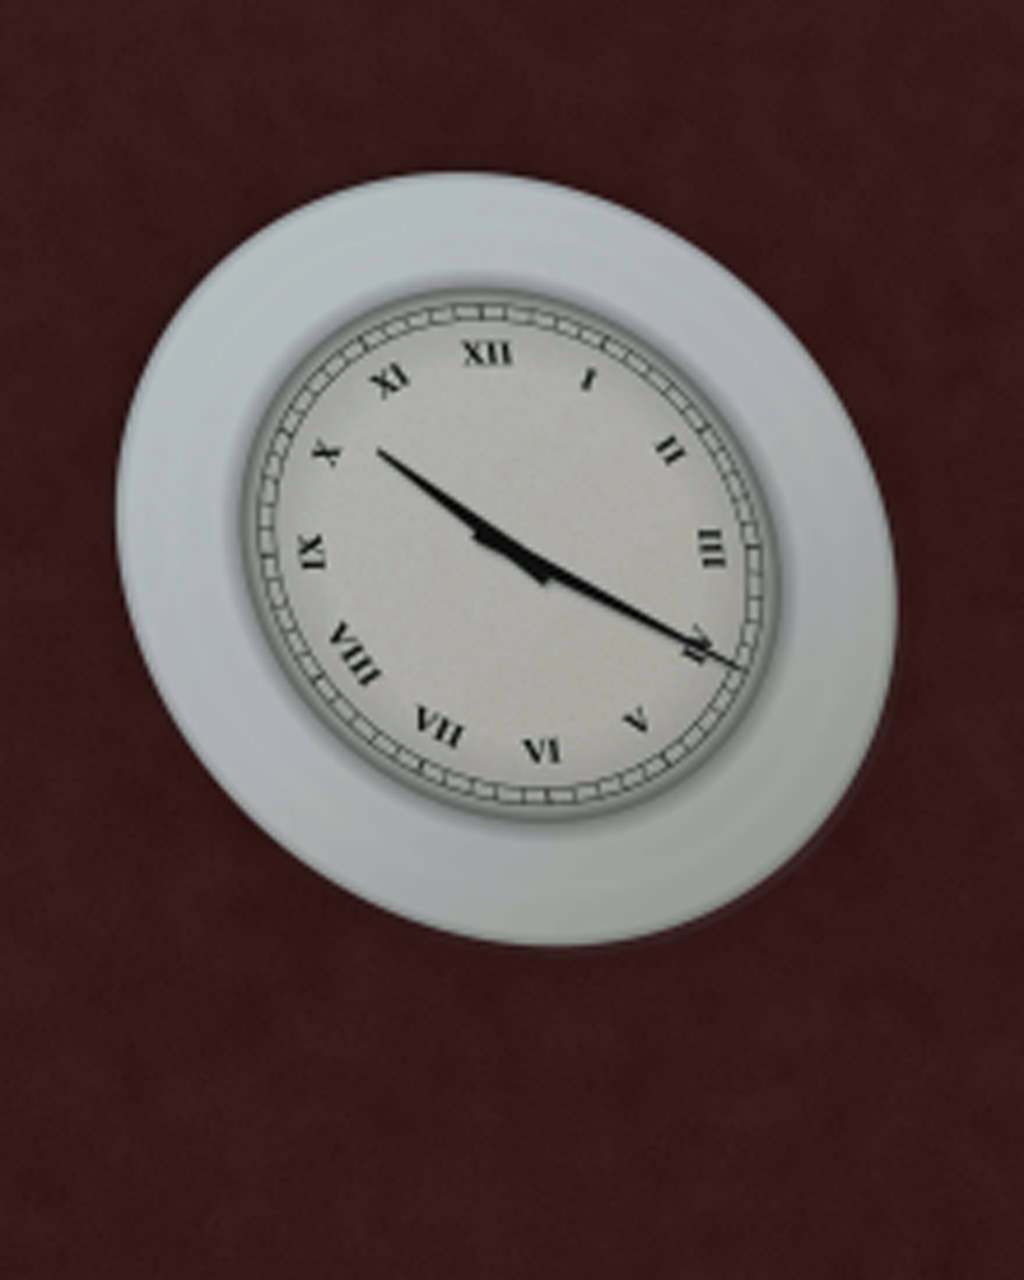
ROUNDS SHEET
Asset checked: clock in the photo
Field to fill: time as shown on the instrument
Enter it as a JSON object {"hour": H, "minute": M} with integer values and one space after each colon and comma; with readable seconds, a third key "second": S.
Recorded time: {"hour": 10, "minute": 20}
